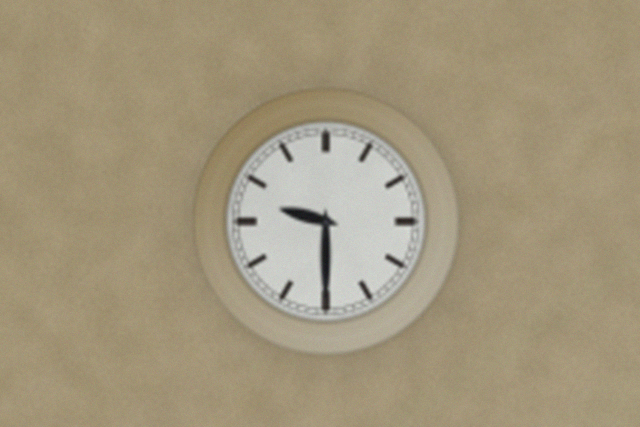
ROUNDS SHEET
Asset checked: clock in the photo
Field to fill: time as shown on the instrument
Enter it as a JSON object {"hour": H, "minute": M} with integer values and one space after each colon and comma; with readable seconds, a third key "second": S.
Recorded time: {"hour": 9, "minute": 30}
